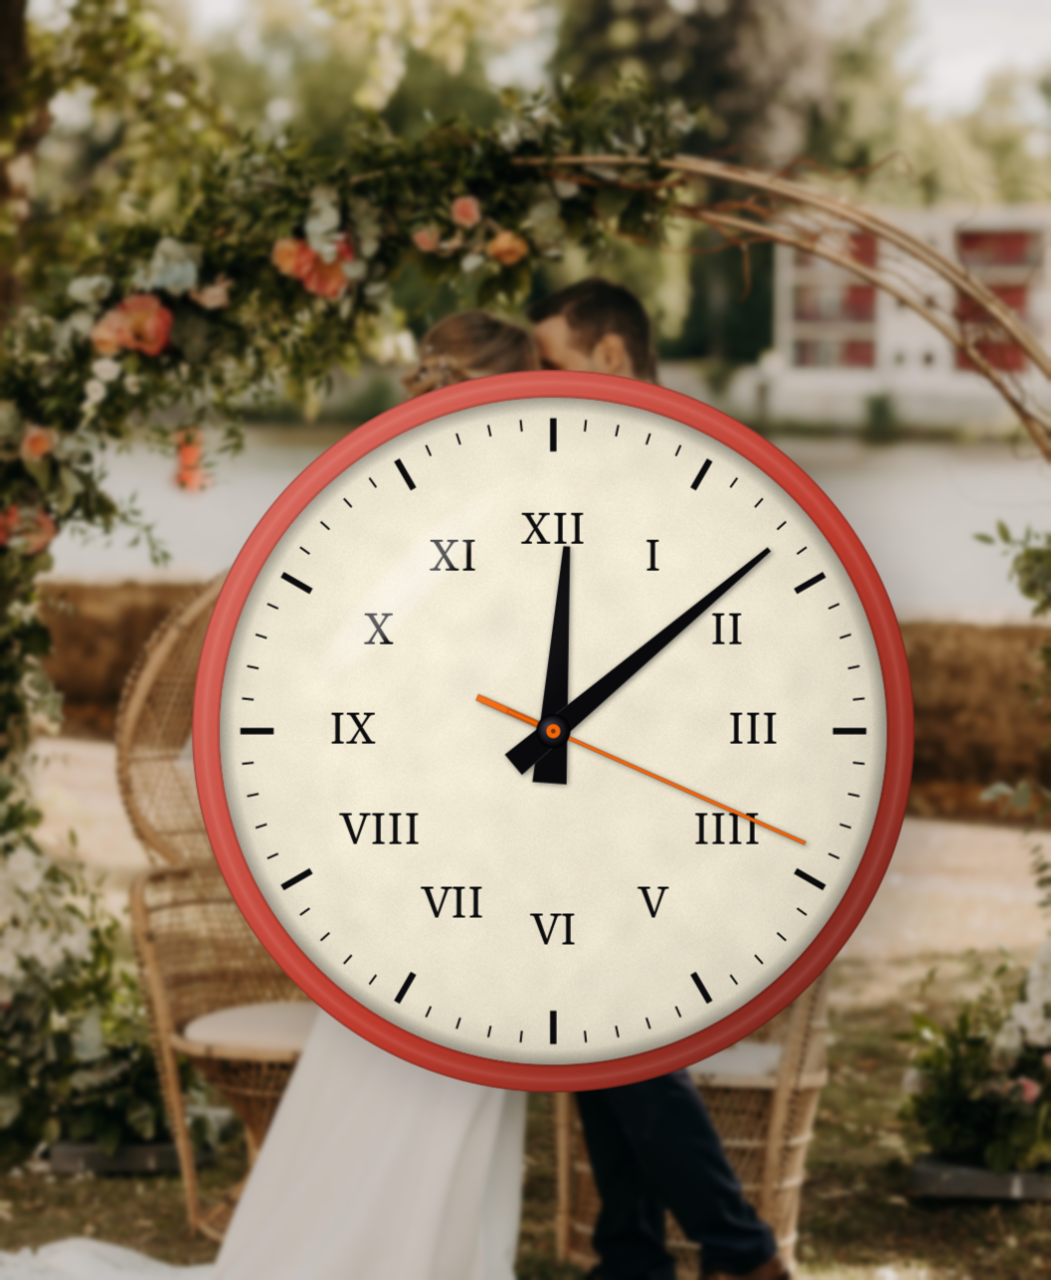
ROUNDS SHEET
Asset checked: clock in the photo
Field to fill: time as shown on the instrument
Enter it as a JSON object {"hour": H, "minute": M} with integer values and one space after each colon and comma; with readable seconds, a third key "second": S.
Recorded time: {"hour": 12, "minute": 8, "second": 19}
